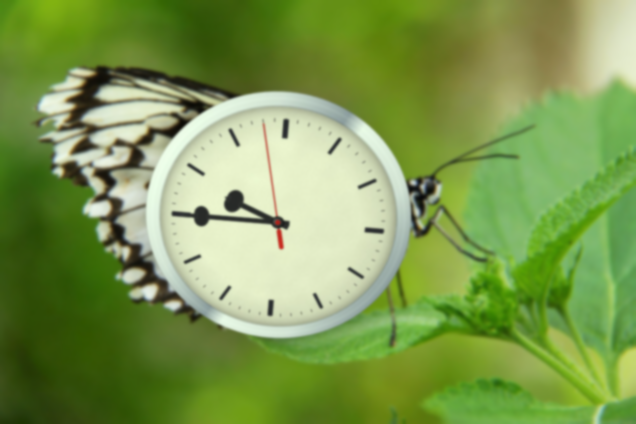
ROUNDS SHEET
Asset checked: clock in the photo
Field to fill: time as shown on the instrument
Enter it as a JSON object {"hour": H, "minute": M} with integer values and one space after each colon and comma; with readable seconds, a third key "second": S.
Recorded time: {"hour": 9, "minute": 44, "second": 58}
